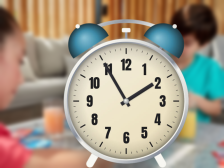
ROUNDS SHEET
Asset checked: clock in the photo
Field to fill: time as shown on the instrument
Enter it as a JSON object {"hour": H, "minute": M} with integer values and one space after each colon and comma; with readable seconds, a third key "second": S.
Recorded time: {"hour": 1, "minute": 55}
